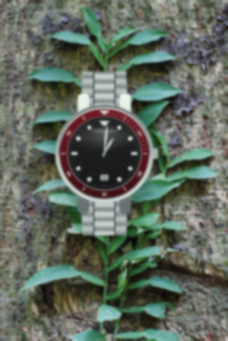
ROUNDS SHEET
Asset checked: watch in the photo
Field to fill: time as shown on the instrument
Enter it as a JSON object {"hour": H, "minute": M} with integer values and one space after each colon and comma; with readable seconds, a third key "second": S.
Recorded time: {"hour": 1, "minute": 1}
